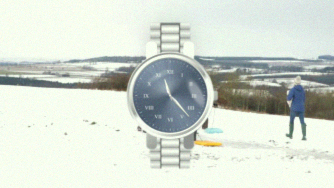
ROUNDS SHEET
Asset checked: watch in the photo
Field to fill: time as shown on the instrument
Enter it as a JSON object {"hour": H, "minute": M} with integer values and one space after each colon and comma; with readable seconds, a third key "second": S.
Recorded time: {"hour": 11, "minute": 23}
